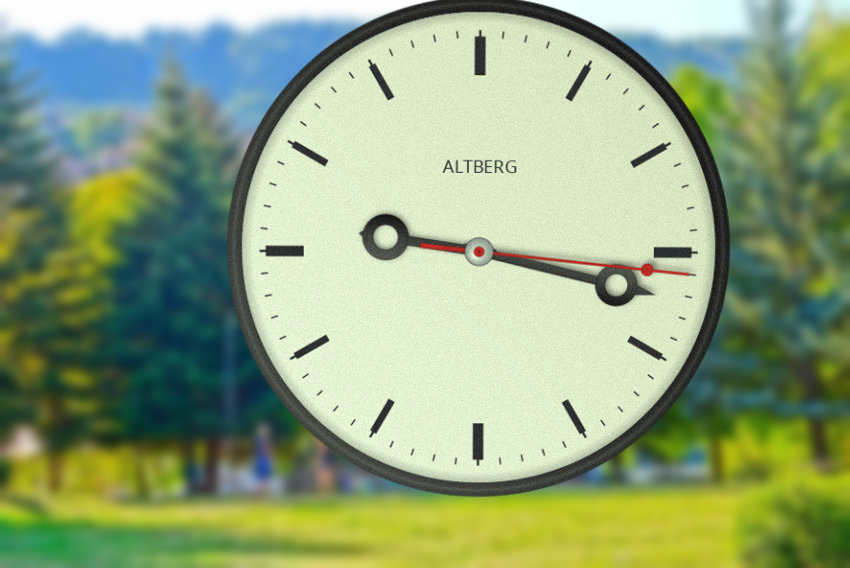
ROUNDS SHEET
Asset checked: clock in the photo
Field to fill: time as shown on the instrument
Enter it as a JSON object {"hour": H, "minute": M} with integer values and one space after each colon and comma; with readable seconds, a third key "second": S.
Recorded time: {"hour": 9, "minute": 17, "second": 16}
